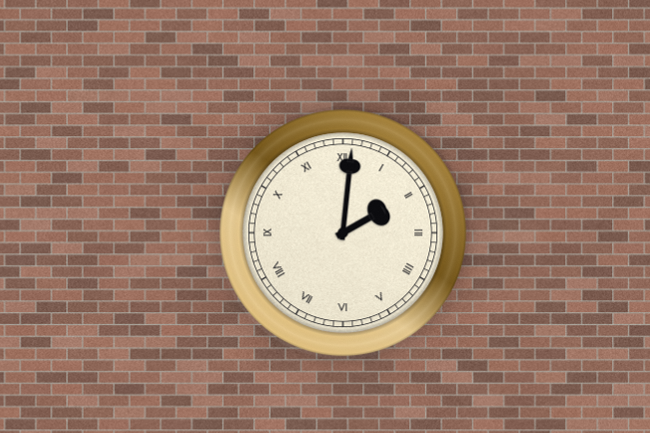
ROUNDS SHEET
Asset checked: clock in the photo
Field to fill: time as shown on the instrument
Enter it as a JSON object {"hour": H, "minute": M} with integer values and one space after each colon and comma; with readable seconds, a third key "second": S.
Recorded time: {"hour": 2, "minute": 1}
